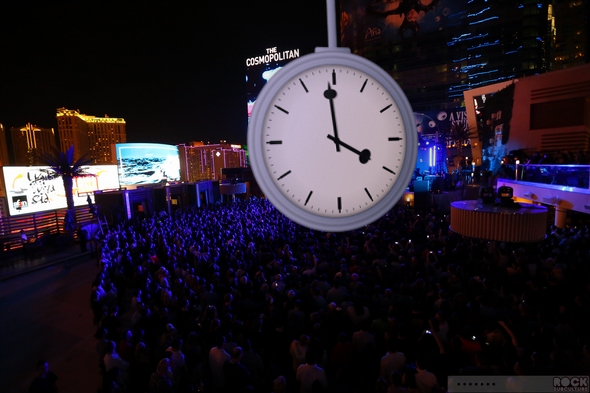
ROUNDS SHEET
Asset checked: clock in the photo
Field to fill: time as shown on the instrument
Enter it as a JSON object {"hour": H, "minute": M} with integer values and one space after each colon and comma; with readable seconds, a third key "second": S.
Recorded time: {"hour": 3, "minute": 59}
